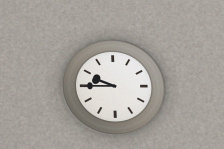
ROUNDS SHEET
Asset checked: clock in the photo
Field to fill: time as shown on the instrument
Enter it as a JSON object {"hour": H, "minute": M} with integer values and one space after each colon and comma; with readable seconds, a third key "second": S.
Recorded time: {"hour": 9, "minute": 45}
